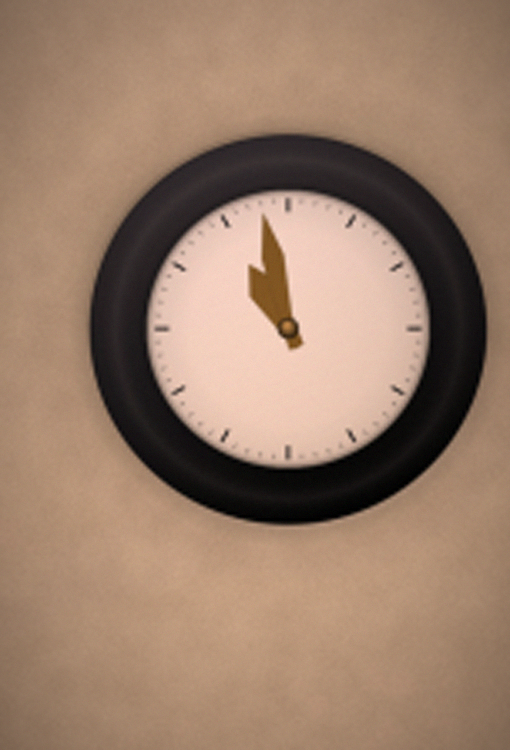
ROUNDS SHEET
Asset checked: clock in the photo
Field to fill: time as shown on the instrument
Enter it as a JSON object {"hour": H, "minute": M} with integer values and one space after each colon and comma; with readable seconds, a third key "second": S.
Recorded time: {"hour": 10, "minute": 58}
